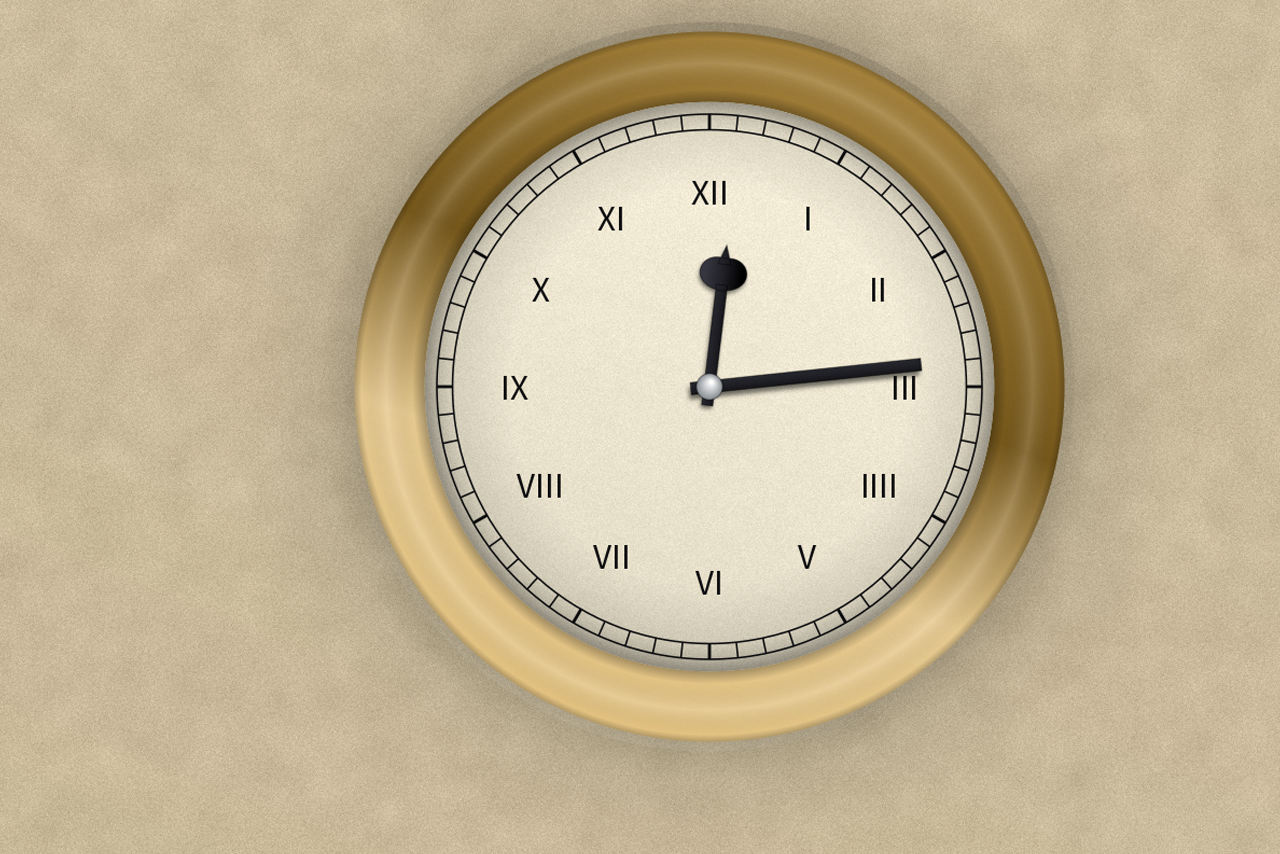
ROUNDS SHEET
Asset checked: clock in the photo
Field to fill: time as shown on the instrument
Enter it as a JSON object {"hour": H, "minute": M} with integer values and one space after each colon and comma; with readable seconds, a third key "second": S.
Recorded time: {"hour": 12, "minute": 14}
